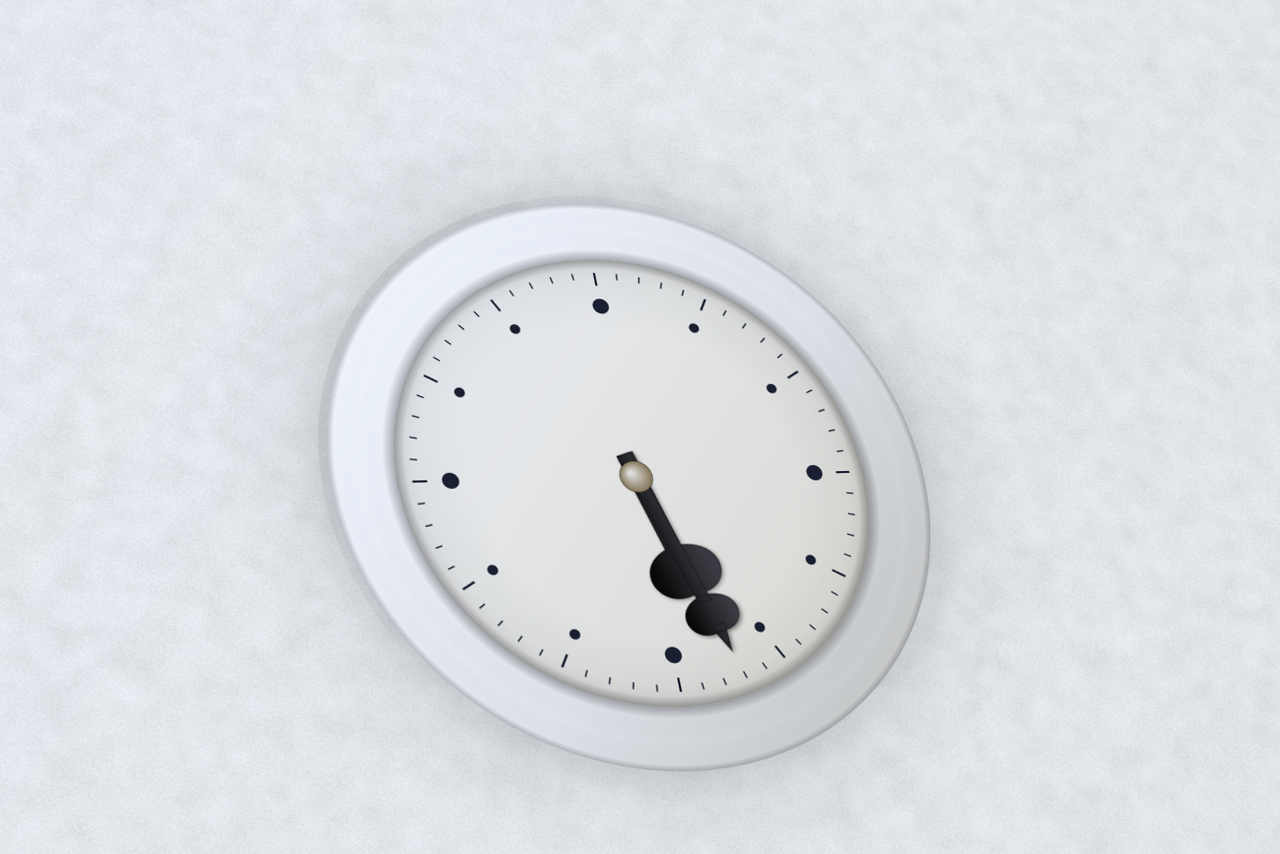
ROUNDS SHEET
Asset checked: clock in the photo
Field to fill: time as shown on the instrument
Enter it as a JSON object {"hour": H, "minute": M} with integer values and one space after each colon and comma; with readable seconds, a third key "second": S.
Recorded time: {"hour": 5, "minute": 27}
